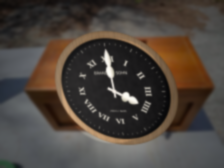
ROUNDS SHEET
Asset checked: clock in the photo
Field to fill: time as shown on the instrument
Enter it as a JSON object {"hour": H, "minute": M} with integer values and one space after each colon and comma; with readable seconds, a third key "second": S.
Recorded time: {"hour": 4, "minute": 0}
